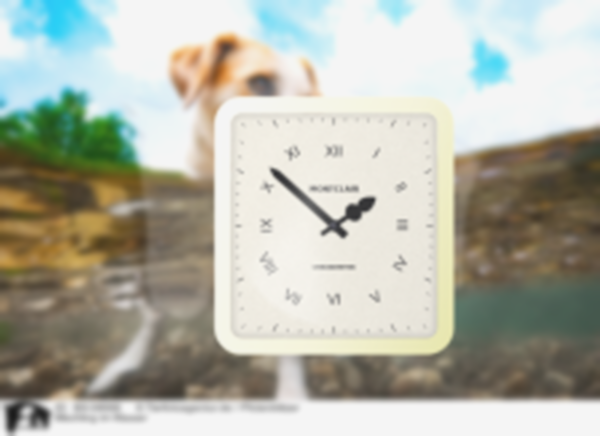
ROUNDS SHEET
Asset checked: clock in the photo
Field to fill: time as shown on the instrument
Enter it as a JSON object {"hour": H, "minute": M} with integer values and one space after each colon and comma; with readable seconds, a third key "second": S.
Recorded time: {"hour": 1, "minute": 52}
